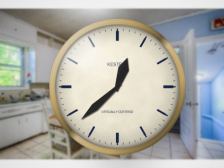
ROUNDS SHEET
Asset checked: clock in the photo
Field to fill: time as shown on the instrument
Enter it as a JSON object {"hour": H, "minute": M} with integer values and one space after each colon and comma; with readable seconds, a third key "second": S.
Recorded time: {"hour": 12, "minute": 38}
